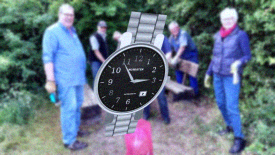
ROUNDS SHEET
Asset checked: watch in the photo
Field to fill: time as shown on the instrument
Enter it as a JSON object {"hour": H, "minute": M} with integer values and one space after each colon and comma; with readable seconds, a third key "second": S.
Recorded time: {"hour": 2, "minute": 54}
